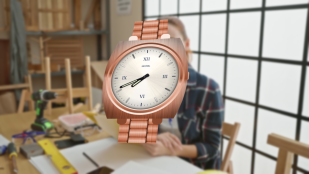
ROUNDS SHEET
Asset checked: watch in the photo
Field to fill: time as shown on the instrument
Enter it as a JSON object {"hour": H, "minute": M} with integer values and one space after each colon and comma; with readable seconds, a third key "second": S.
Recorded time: {"hour": 7, "minute": 41}
